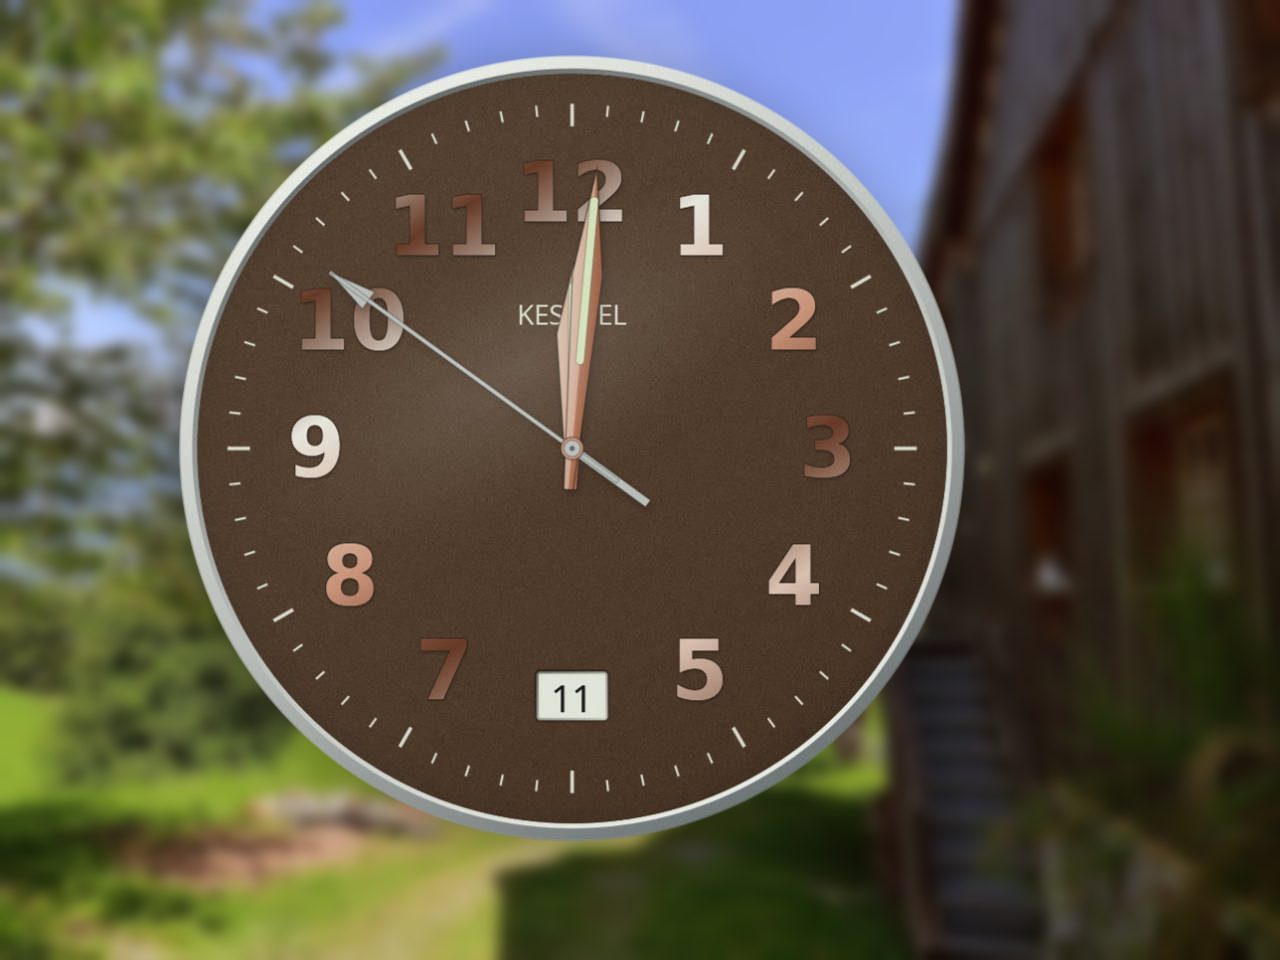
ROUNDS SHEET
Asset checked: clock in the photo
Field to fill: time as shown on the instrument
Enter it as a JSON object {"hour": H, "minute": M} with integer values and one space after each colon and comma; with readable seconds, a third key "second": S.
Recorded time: {"hour": 12, "minute": 0, "second": 51}
